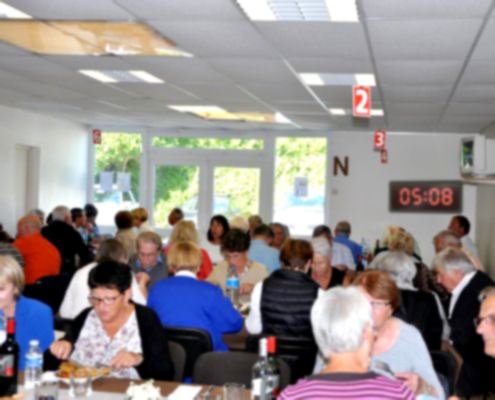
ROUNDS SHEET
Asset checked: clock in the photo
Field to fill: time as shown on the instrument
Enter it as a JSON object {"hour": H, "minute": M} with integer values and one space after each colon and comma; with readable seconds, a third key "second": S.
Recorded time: {"hour": 5, "minute": 8}
